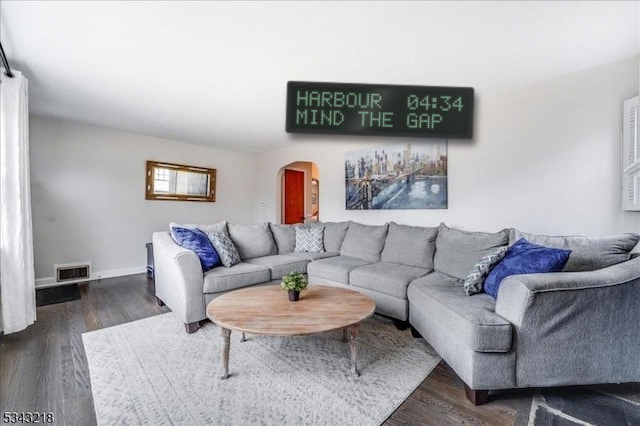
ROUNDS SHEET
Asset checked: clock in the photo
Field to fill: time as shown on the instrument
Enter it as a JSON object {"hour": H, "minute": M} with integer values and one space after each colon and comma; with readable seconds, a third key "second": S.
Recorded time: {"hour": 4, "minute": 34}
